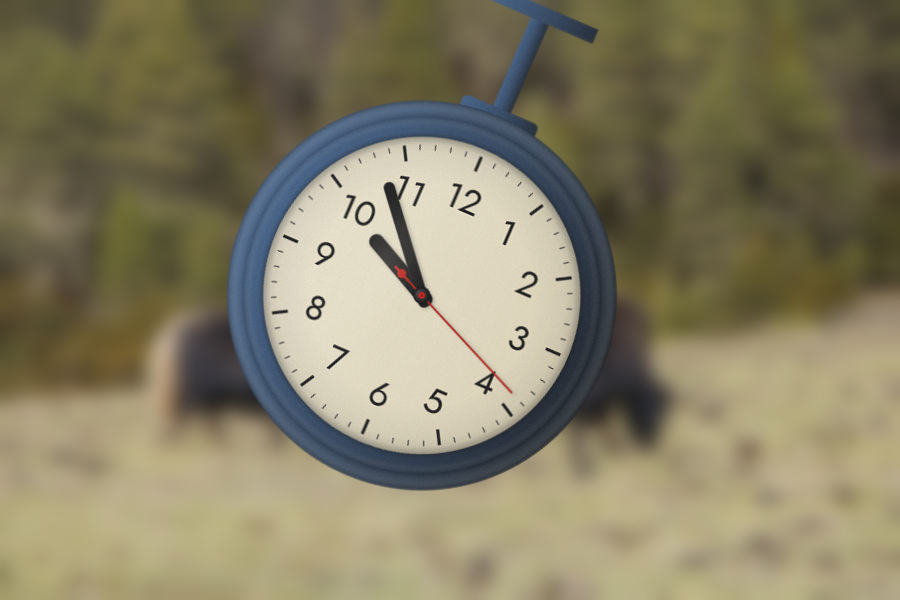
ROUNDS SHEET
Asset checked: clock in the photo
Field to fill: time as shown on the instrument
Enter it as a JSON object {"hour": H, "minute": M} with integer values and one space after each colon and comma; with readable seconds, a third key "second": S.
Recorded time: {"hour": 9, "minute": 53, "second": 19}
